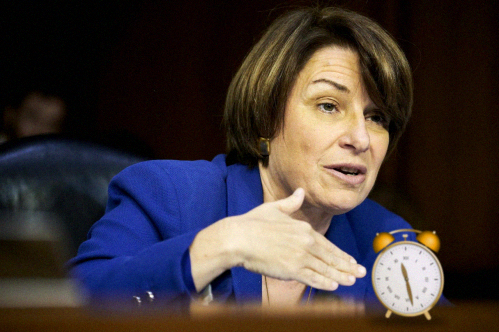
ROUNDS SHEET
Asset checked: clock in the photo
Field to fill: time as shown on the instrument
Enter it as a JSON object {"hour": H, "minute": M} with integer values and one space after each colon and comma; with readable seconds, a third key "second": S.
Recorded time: {"hour": 11, "minute": 28}
